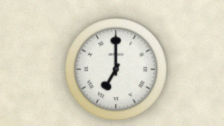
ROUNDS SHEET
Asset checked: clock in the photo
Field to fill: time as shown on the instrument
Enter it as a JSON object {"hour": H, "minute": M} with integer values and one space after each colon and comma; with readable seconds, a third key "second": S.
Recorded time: {"hour": 7, "minute": 0}
